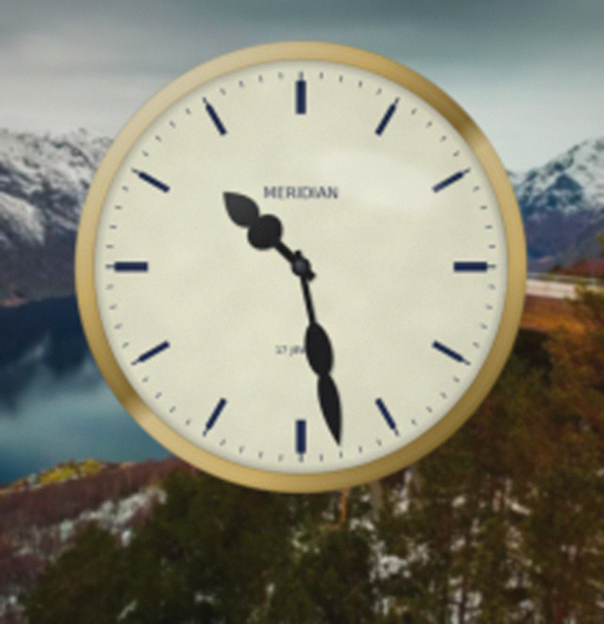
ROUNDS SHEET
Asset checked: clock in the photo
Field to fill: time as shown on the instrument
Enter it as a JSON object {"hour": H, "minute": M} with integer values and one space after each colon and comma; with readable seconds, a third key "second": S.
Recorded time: {"hour": 10, "minute": 28}
